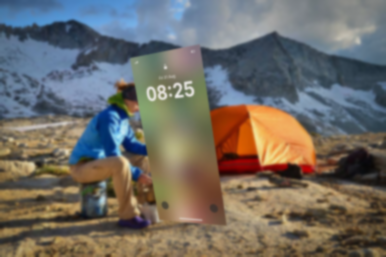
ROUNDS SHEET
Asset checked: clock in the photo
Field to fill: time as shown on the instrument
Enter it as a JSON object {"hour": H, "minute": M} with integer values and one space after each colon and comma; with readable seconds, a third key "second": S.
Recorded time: {"hour": 8, "minute": 25}
